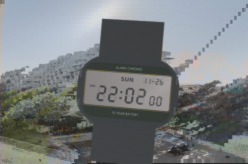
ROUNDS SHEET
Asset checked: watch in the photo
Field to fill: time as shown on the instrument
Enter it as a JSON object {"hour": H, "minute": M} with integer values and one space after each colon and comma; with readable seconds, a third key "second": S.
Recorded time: {"hour": 22, "minute": 2, "second": 0}
